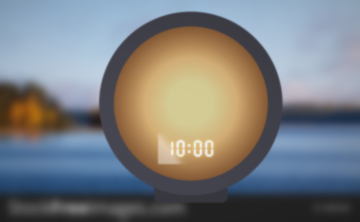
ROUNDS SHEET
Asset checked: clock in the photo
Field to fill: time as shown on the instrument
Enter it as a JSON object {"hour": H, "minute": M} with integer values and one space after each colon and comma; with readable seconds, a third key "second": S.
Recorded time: {"hour": 10, "minute": 0}
